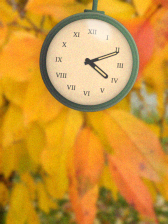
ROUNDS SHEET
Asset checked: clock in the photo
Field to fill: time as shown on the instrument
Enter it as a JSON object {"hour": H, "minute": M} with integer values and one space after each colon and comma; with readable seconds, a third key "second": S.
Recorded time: {"hour": 4, "minute": 11}
